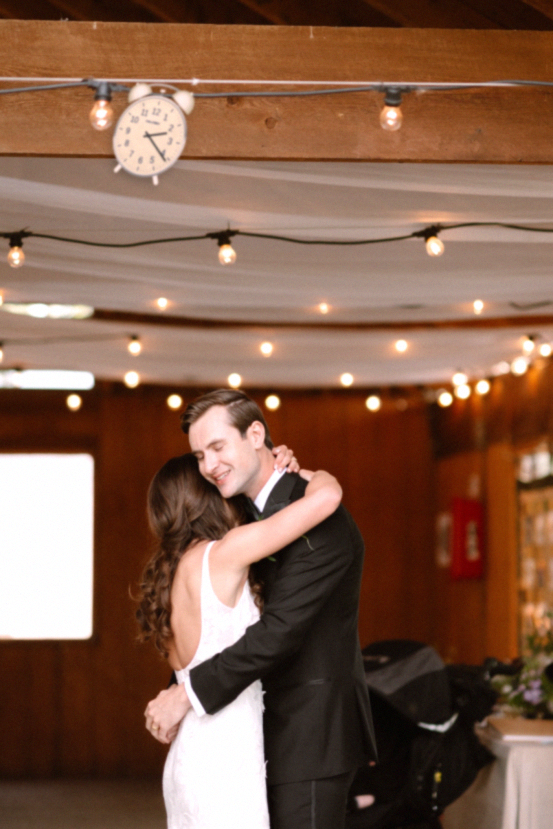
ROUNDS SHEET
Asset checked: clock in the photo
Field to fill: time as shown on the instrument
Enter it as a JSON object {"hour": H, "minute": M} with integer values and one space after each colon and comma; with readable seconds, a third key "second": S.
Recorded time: {"hour": 2, "minute": 21}
